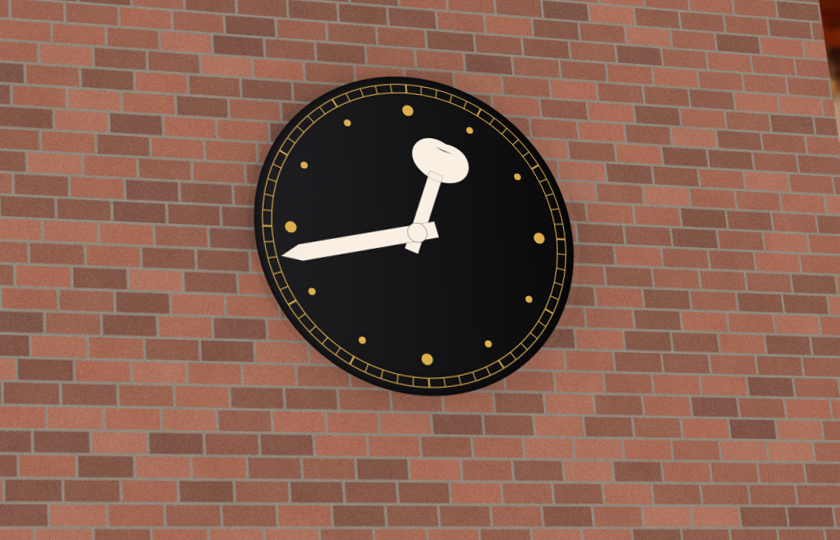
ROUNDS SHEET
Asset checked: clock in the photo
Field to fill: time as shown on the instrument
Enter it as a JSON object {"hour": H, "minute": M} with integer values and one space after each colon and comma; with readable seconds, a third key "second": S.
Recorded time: {"hour": 12, "minute": 43}
